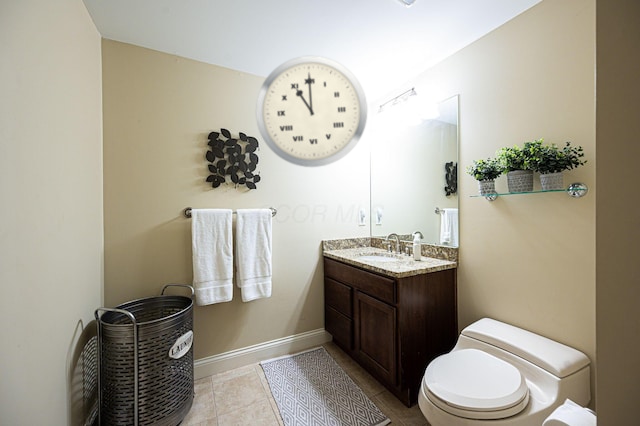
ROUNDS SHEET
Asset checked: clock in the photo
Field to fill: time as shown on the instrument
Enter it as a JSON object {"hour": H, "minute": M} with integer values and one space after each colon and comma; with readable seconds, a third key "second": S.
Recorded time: {"hour": 11, "minute": 0}
